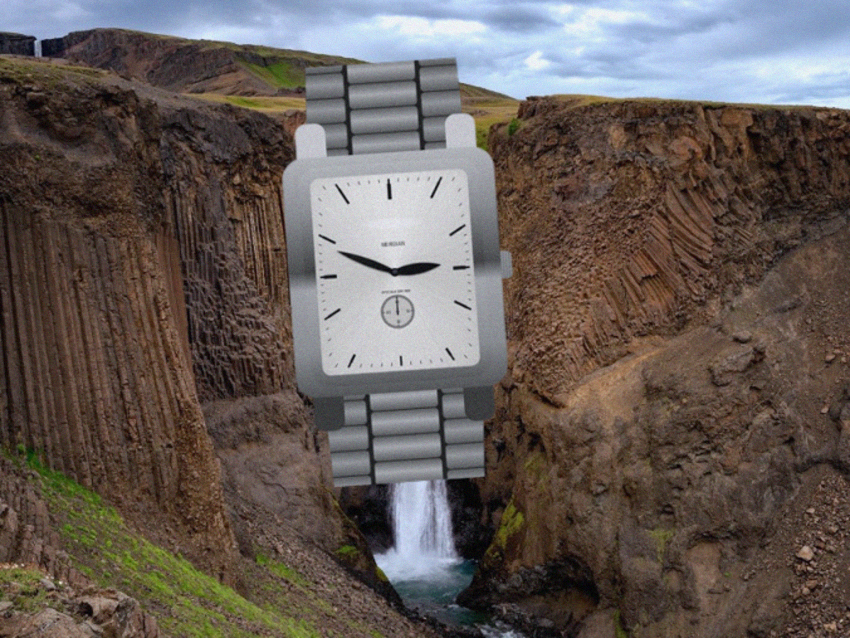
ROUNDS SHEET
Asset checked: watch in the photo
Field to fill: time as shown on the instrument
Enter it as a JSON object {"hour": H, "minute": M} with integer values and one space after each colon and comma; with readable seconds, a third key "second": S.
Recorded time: {"hour": 2, "minute": 49}
